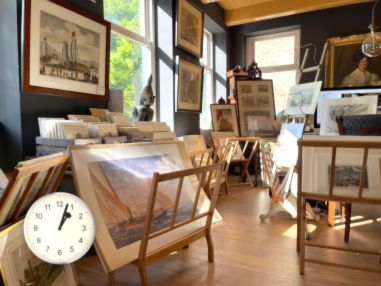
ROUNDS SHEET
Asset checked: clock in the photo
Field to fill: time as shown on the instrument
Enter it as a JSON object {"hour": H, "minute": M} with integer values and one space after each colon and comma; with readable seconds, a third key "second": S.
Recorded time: {"hour": 1, "minute": 3}
